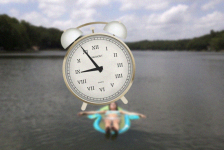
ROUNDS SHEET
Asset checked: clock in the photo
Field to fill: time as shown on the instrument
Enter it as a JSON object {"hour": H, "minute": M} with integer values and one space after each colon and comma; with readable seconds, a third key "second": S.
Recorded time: {"hour": 8, "minute": 55}
